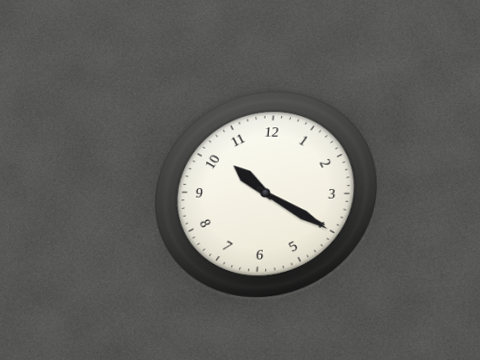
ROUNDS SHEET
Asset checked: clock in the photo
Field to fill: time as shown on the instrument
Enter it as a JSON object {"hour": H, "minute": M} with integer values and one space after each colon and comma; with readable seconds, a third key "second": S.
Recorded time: {"hour": 10, "minute": 20}
